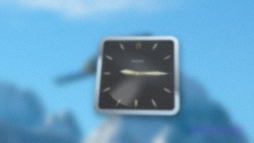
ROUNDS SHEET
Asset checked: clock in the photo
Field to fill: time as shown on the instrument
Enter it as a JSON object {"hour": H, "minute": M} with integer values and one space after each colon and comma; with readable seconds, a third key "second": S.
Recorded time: {"hour": 9, "minute": 15}
